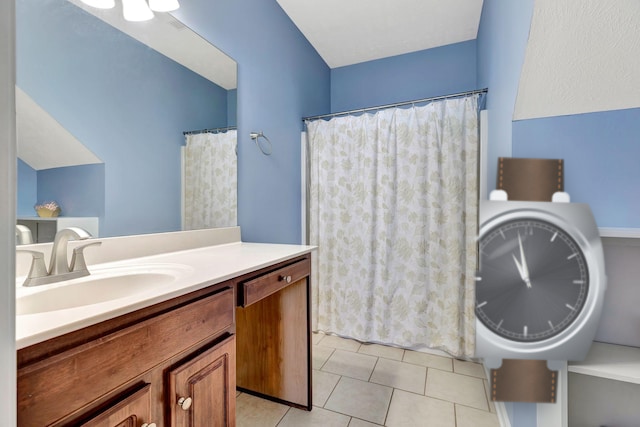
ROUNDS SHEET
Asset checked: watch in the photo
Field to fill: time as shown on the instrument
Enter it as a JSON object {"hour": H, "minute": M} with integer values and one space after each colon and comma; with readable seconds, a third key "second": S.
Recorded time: {"hour": 10, "minute": 58}
